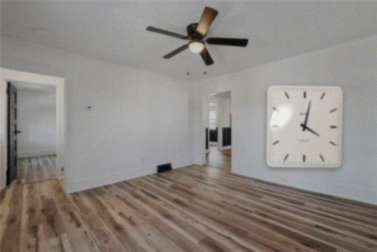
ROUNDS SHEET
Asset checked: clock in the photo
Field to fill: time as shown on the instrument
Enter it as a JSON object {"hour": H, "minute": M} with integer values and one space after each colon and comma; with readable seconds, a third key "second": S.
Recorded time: {"hour": 4, "minute": 2}
